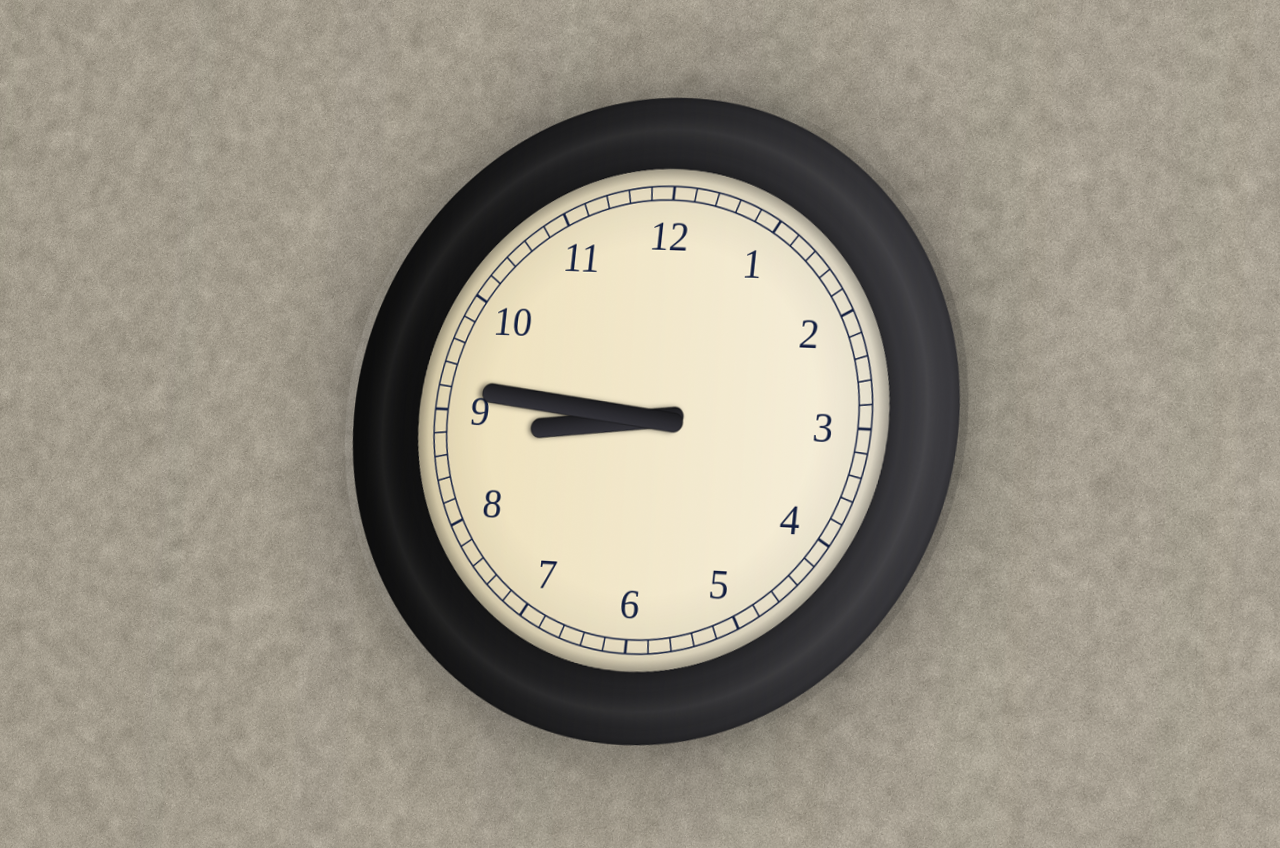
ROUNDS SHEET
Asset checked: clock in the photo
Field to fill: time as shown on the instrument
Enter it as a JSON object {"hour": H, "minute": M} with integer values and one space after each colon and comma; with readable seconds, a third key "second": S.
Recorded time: {"hour": 8, "minute": 46}
